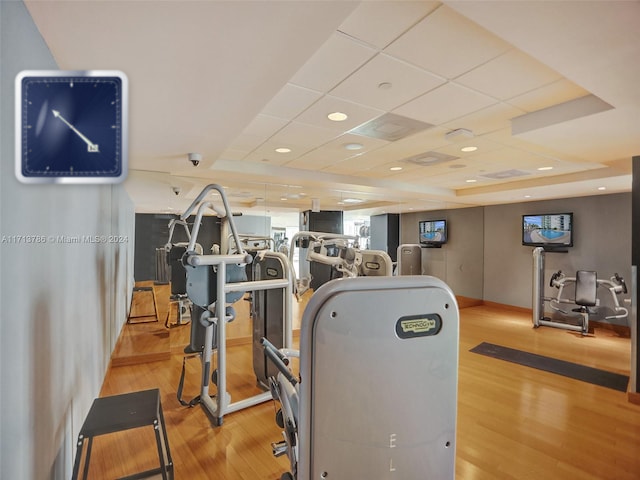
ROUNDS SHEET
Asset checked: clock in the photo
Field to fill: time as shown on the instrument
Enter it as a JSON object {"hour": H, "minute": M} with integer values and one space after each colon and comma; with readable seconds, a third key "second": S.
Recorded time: {"hour": 10, "minute": 22}
